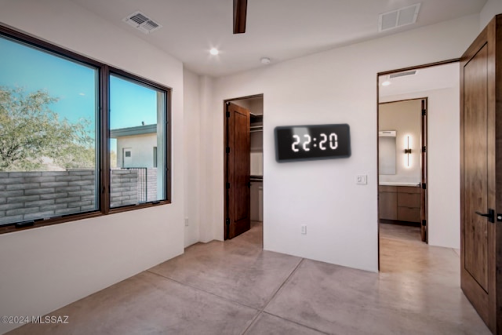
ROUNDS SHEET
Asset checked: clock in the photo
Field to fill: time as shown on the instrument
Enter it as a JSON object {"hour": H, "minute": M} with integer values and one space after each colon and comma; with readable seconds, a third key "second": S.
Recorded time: {"hour": 22, "minute": 20}
